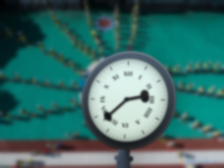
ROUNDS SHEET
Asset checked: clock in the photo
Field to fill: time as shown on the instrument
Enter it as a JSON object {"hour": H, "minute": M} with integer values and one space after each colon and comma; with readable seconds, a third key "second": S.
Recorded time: {"hour": 2, "minute": 38}
